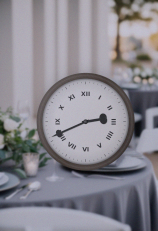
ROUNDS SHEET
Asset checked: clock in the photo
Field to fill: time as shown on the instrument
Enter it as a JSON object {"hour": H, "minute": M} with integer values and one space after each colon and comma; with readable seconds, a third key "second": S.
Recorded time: {"hour": 2, "minute": 41}
